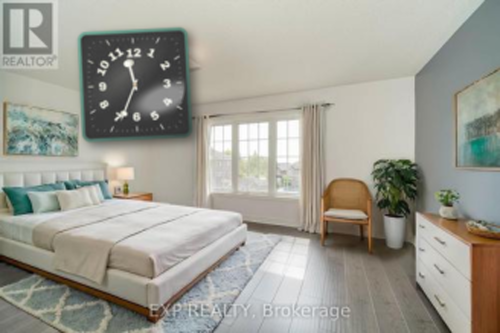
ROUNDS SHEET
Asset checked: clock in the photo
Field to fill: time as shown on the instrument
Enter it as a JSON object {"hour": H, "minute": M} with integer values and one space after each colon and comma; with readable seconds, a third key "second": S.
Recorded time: {"hour": 11, "minute": 34}
